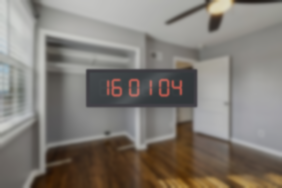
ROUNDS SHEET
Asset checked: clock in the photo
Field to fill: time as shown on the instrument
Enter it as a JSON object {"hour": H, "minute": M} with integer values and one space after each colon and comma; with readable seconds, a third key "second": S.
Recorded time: {"hour": 16, "minute": 1, "second": 4}
